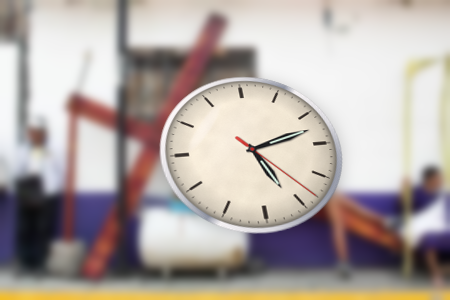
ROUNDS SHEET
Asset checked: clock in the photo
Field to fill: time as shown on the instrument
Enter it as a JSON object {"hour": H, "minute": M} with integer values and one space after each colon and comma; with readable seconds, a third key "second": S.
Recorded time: {"hour": 5, "minute": 12, "second": 23}
